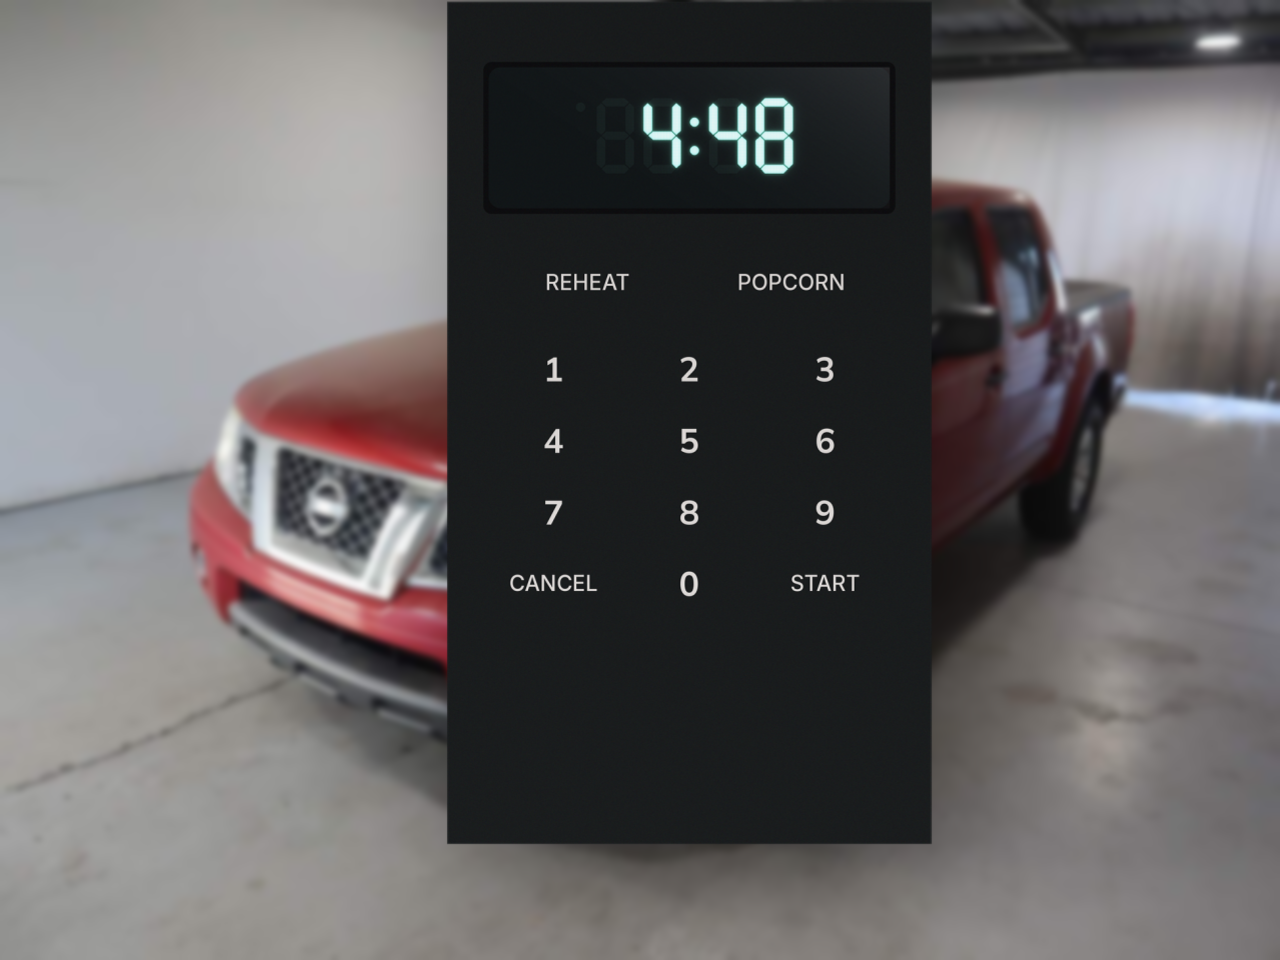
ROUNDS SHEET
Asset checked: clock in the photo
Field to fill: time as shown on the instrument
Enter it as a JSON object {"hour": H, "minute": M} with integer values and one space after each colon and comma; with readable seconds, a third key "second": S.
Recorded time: {"hour": 4, "minute": 48}
